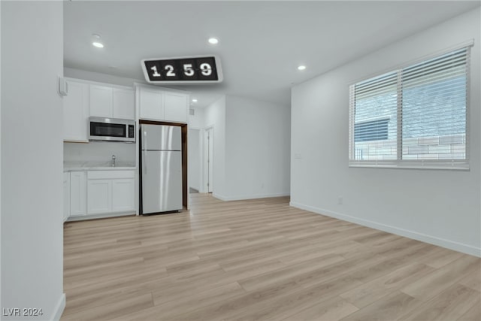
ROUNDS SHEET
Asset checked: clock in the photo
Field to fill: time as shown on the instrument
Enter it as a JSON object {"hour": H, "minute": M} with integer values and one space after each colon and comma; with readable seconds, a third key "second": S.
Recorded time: {"hour": 12, "minute": 59}
